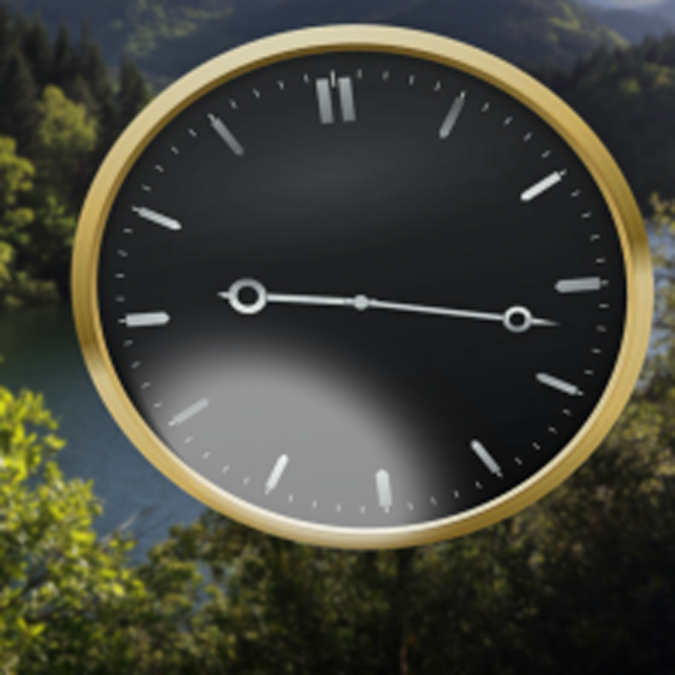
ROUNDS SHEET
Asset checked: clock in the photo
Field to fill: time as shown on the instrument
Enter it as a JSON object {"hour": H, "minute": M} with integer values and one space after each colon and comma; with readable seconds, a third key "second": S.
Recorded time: {"hour": 9, "minute": 17}
